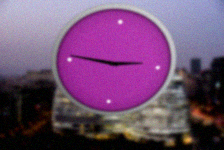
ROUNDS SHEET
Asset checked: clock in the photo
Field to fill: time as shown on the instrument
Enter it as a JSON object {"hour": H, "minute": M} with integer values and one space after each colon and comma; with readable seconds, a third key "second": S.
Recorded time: {"hour": 2, "minute": 46}
